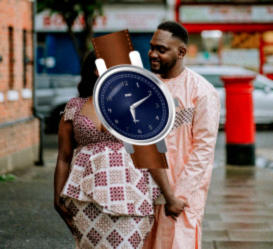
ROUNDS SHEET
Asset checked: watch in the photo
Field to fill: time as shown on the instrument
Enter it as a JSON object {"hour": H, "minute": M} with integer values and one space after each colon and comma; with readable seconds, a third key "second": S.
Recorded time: {"hour": 6, "minute": 11}
